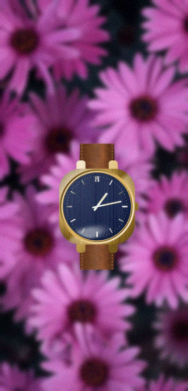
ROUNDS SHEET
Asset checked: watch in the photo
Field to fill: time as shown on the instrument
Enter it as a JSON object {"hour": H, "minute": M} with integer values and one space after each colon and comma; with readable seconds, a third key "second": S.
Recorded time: {"hour": 1, "minute": 13}
